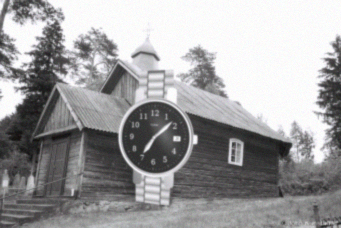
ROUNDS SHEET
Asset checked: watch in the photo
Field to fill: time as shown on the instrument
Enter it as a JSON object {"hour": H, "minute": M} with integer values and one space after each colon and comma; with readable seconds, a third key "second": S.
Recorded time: {"hour": 7, "minute": 8}
